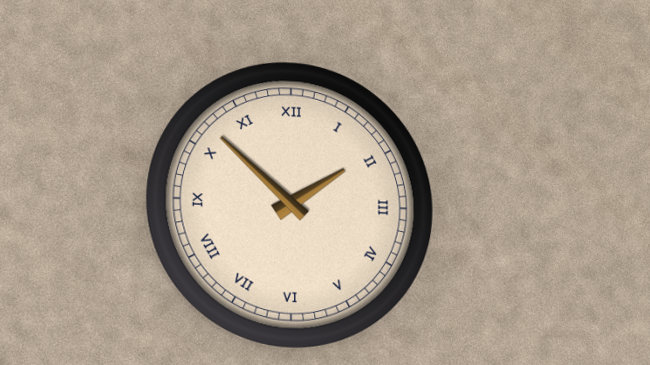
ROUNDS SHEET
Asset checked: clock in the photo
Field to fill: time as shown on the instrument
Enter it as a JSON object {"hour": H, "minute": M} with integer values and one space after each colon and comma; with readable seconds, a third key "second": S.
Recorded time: {"hour": 1, "minute": 52}
